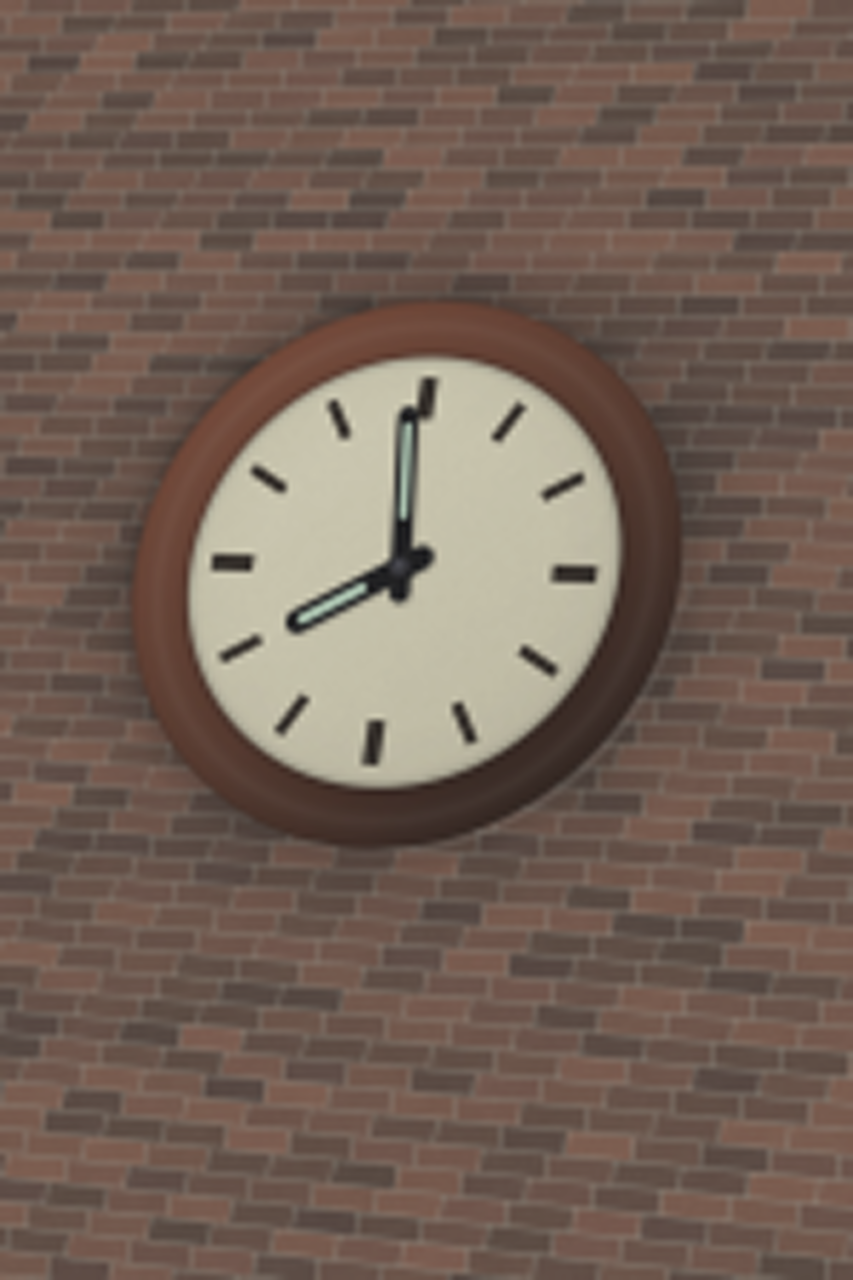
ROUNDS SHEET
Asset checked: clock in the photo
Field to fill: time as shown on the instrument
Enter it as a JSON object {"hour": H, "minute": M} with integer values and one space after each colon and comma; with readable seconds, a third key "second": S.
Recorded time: {"hour": 7, "minute": 59}
